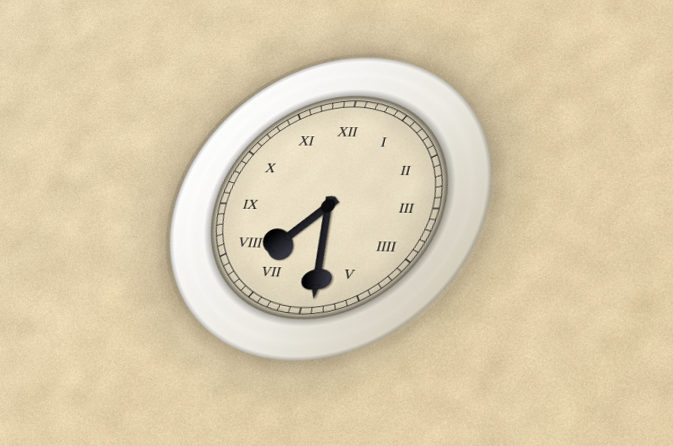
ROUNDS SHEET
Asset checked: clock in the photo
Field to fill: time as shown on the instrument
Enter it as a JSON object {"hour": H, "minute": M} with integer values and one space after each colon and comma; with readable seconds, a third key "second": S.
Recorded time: {"hour": 7, "minute": 29}
